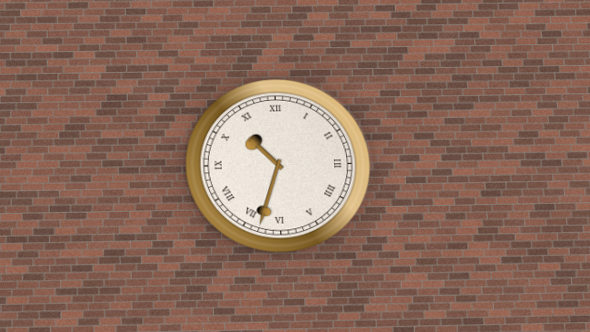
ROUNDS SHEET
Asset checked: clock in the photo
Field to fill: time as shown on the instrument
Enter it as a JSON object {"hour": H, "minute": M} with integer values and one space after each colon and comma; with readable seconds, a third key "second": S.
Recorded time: {"hour": 10, "minute": 33}
